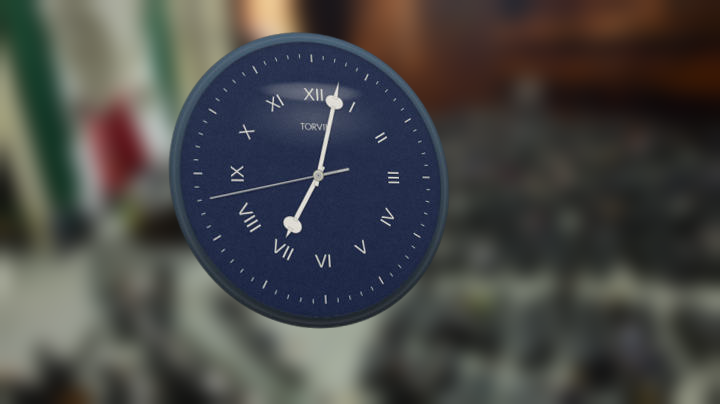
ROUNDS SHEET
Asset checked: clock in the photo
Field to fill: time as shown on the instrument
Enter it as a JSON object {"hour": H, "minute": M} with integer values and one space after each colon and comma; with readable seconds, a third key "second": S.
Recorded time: {"hour": 7, "minute": 2, "second": 43}
